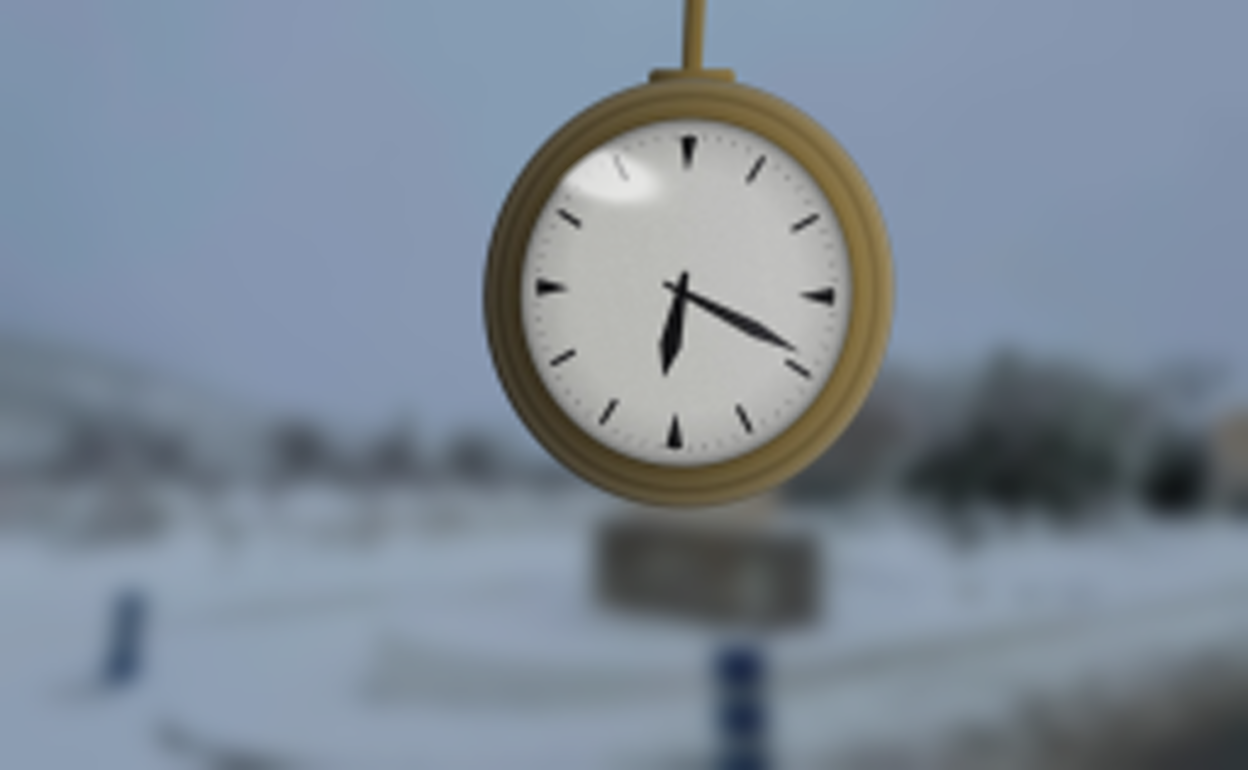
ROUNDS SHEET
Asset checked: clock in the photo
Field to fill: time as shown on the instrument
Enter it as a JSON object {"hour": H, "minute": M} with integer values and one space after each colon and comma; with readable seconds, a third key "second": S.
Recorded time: {"hour": 6, "minute": 19}
